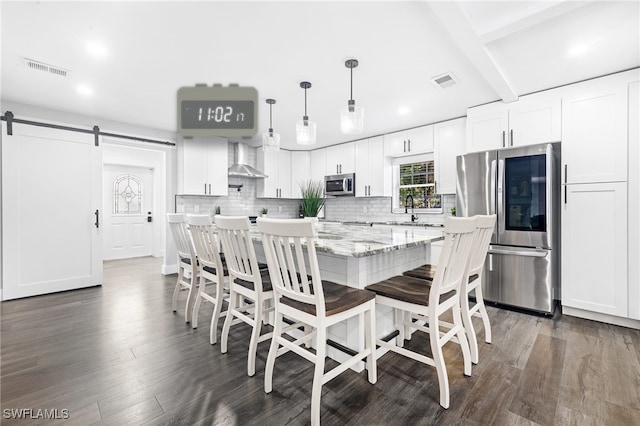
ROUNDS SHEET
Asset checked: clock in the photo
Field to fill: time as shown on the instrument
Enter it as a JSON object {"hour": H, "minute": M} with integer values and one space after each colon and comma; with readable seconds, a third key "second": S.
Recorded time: {"hour": 11, "minute": 2}
